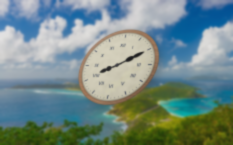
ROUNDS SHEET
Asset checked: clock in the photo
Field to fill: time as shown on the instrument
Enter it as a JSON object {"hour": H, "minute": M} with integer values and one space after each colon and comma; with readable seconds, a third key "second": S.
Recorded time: {"hour": 8, "minute": 10}
